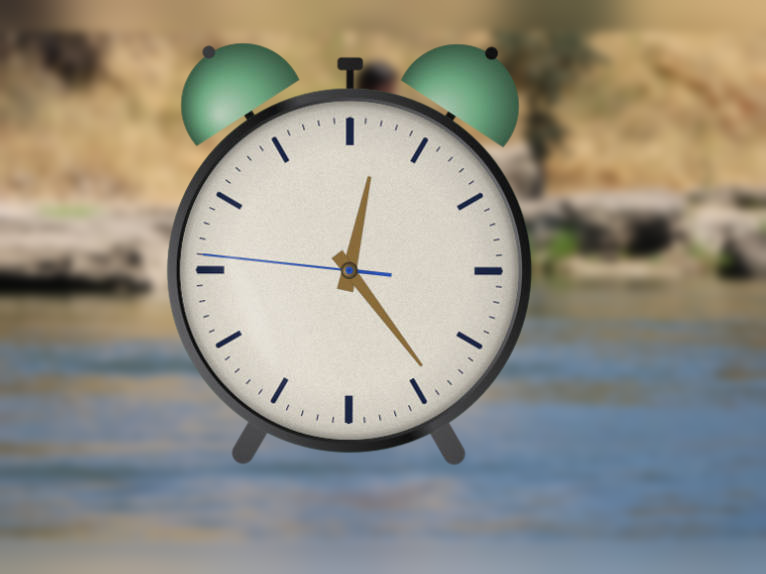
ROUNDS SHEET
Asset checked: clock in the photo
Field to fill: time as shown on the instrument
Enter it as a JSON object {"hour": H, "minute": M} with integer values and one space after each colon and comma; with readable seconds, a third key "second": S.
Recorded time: {"hour": 12, "minute": 23, "second": 46}
